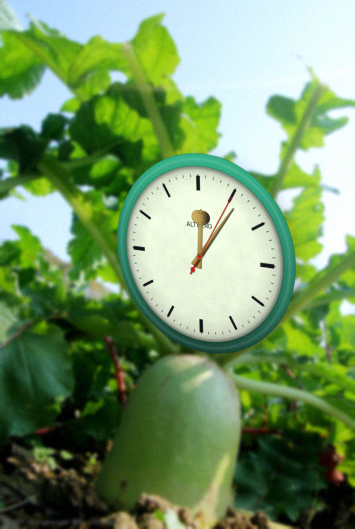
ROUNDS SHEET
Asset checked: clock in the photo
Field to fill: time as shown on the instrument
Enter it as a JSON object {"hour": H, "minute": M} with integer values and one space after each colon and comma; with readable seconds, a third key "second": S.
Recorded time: {"hour": 12, "minute": 6, "second": 5}
